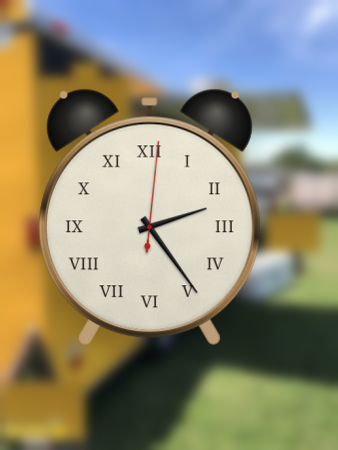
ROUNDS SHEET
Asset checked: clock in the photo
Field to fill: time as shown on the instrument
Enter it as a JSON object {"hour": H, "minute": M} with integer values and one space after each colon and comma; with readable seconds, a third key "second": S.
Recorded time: {"hour": 2, "minute": 24, "second": 1}
